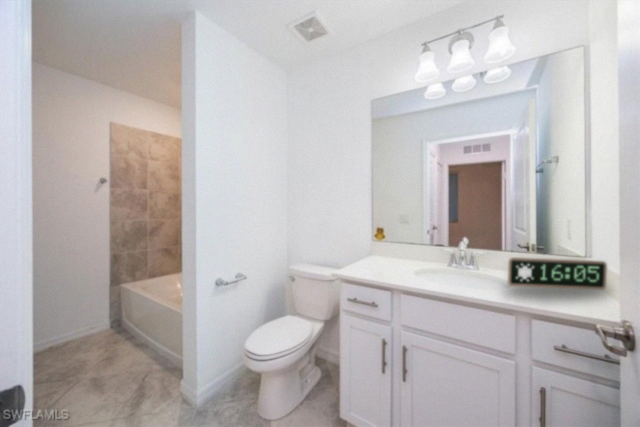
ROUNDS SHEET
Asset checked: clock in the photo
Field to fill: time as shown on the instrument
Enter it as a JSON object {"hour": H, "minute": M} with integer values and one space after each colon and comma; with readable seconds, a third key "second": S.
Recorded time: {"hour": 16, "minute": 5}
